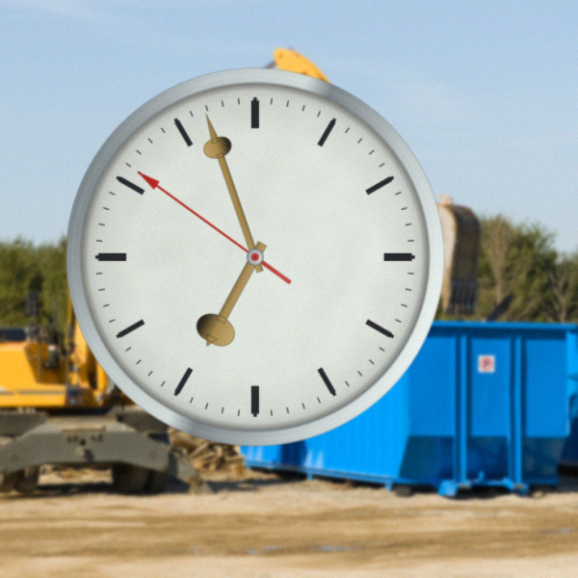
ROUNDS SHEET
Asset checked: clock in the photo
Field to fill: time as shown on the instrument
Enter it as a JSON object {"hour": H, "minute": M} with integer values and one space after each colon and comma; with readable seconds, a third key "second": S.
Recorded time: {"hour": 6, "minute": 56, "second": 51}
